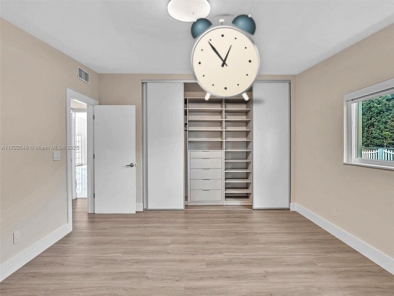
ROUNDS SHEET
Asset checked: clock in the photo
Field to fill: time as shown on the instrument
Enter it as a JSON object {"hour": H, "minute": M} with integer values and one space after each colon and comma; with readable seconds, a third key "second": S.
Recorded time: {"hour": 12, "minute": 54}
